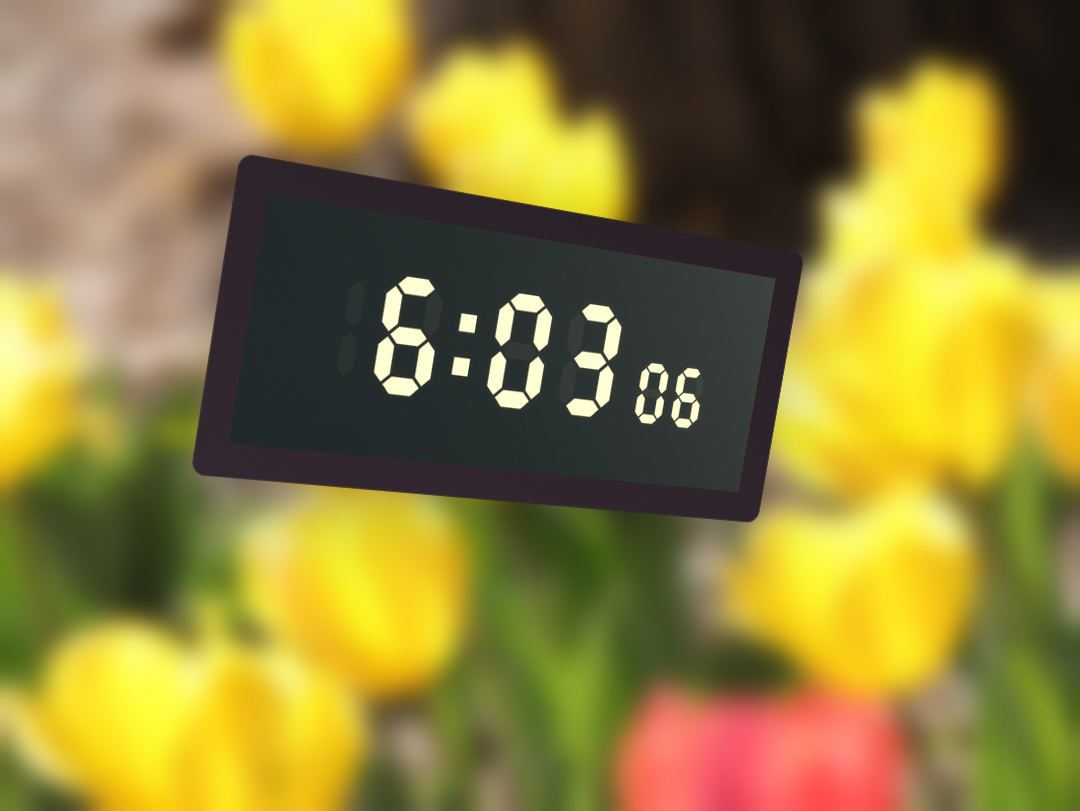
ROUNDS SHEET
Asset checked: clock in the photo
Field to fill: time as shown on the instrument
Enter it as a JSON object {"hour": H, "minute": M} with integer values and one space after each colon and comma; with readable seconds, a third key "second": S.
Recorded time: {"hour": 6, "minute": 3, "second": 6}
